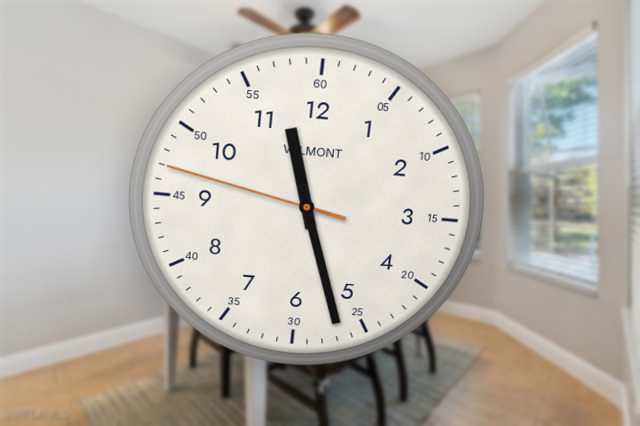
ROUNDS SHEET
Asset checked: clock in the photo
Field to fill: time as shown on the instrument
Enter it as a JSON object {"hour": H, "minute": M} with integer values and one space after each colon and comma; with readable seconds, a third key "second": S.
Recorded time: {"hour": 11, "minute": 26, "second": 47}
